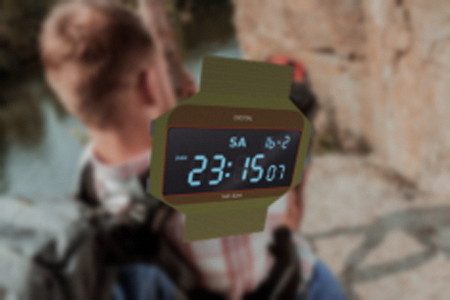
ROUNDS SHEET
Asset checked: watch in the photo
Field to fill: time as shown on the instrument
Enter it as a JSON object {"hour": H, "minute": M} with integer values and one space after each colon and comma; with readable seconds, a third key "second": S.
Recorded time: {"hour": 23, "minute": 15, "second": 7}
